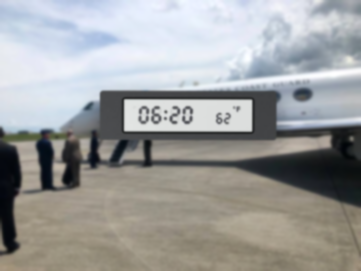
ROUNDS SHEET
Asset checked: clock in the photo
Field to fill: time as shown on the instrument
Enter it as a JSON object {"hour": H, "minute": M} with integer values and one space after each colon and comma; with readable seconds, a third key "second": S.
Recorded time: {"hour": 6, "minute": 20}
